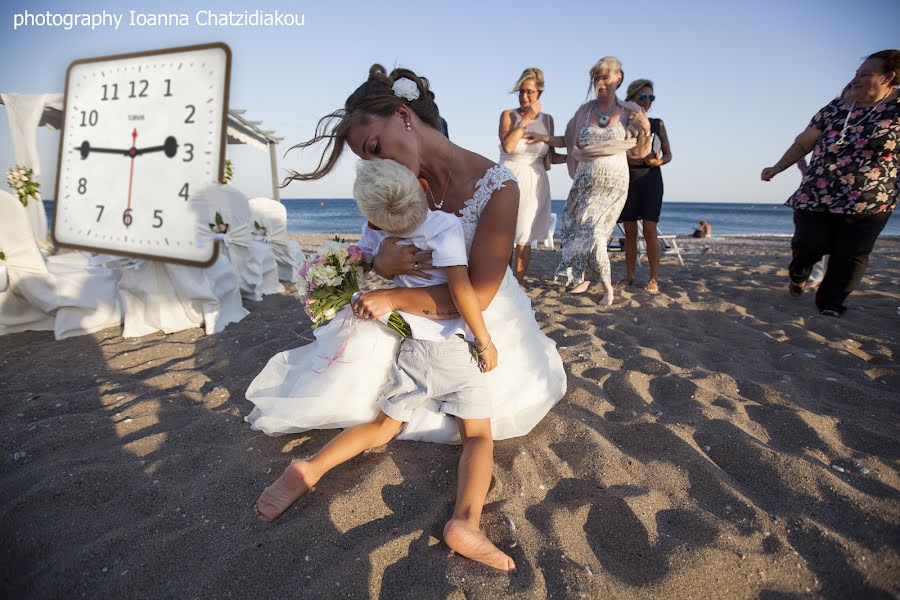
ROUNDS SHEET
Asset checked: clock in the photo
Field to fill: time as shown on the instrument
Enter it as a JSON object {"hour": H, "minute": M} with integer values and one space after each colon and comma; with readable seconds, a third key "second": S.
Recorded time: {"hour": 2, "minute": 45, "second": 30}
